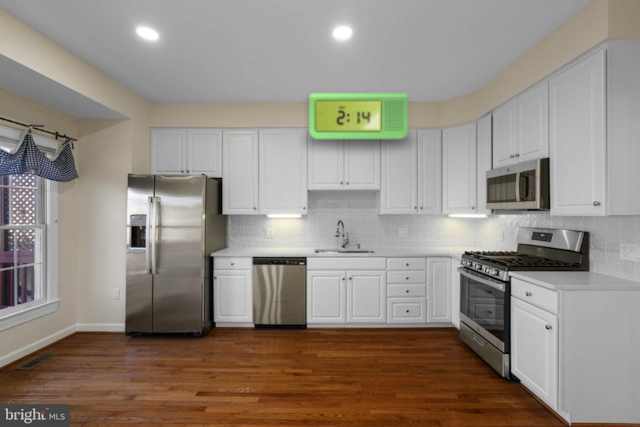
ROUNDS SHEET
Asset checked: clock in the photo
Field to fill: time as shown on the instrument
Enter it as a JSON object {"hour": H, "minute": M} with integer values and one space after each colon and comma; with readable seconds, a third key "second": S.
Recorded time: {"hour": 2, "minute": 14}
